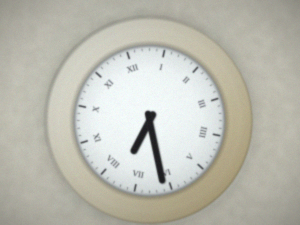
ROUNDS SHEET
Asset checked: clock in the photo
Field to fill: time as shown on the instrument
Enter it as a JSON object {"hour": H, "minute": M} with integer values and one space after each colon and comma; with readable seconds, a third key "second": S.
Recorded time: {"hour": 7, "minute": 31}
